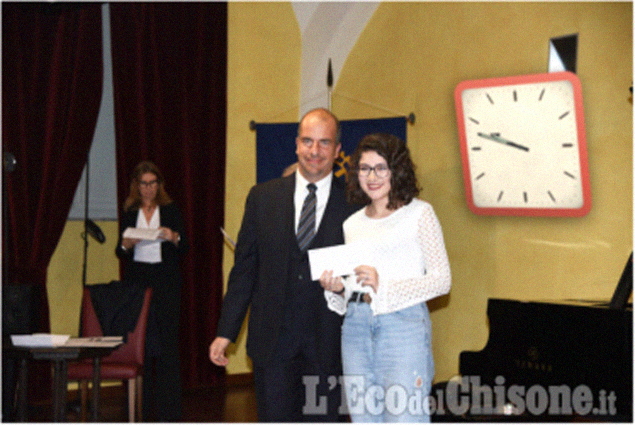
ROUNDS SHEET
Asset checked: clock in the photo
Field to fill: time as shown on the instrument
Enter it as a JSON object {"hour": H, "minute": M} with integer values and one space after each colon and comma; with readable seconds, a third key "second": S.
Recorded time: {"hour": 9, "minute": 48}
